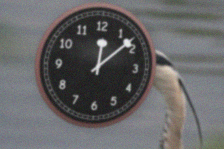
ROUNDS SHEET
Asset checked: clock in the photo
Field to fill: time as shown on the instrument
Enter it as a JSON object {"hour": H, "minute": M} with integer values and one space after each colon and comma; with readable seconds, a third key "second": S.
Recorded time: {"hour": 12, "minute": 8}
